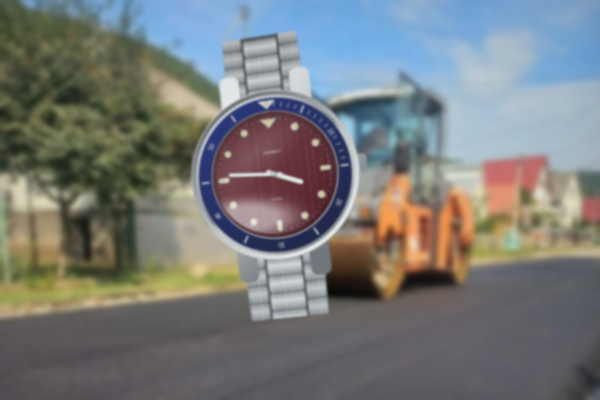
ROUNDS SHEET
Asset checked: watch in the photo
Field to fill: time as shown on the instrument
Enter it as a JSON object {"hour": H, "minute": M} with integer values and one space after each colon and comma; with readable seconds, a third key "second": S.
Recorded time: {"hour": 3, "minute": 46}
